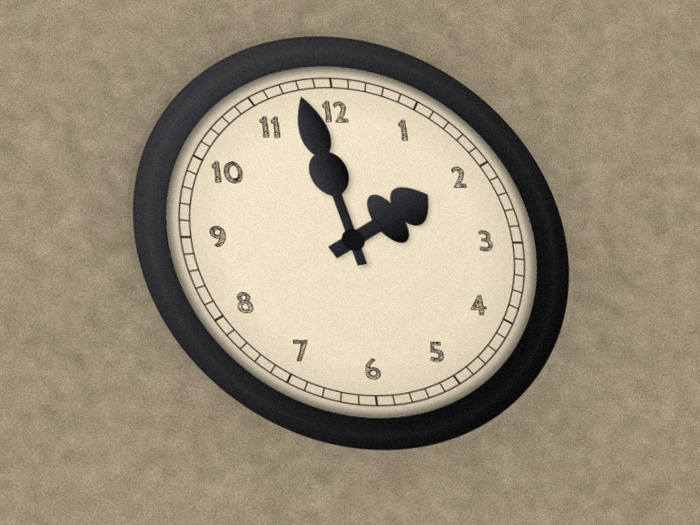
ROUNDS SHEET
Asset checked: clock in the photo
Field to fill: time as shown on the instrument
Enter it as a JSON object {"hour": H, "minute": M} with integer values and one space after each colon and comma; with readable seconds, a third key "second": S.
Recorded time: {"hour": 1, "minute": 58}
